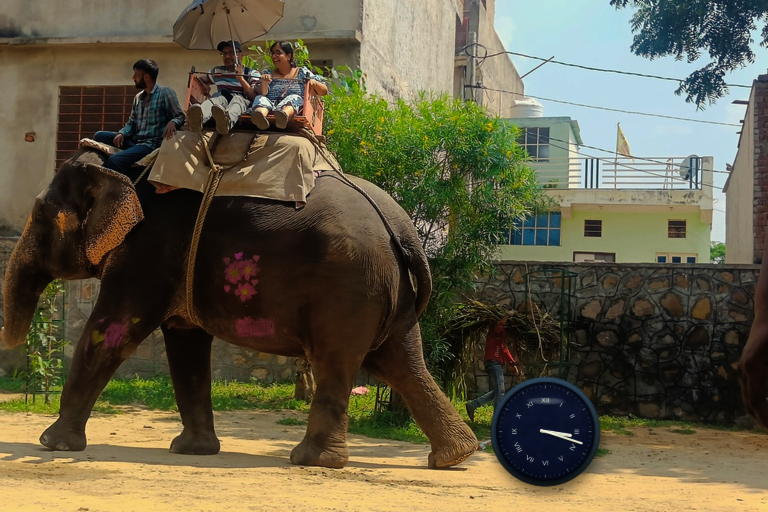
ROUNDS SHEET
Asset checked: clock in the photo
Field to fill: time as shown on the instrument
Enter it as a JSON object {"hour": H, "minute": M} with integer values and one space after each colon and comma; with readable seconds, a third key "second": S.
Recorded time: {"hour": 3, "minute": 18}
